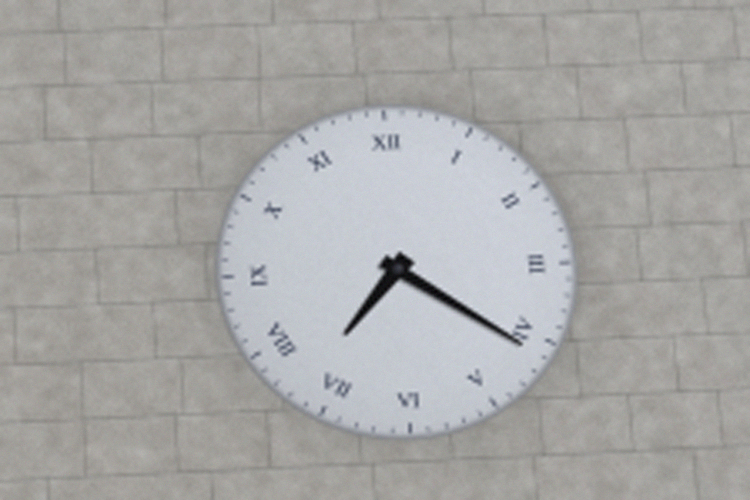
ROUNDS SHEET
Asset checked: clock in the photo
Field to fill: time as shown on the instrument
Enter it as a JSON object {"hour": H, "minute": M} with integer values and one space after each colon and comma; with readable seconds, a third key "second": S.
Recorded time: {"hour": 7, "minute": 21}
